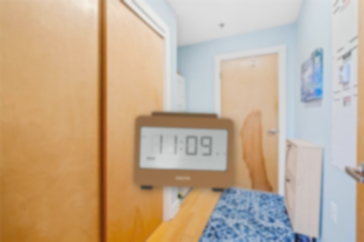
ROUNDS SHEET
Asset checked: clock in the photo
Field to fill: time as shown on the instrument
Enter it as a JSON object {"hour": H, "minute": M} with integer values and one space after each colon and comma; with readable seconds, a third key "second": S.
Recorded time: {"hour": 11, "minute": 9}
